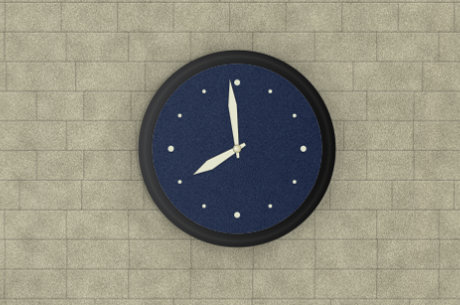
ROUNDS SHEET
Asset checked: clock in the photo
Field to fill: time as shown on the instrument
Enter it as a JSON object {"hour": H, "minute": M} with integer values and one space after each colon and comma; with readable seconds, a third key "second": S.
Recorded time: {"hour": 7, "minute": 59}
